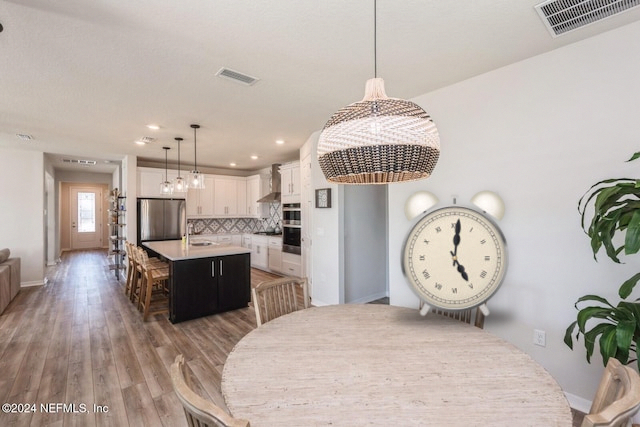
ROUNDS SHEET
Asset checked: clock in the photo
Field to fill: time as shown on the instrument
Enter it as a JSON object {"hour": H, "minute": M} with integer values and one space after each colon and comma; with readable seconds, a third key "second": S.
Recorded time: {"hour": 5, "minute": 1}
